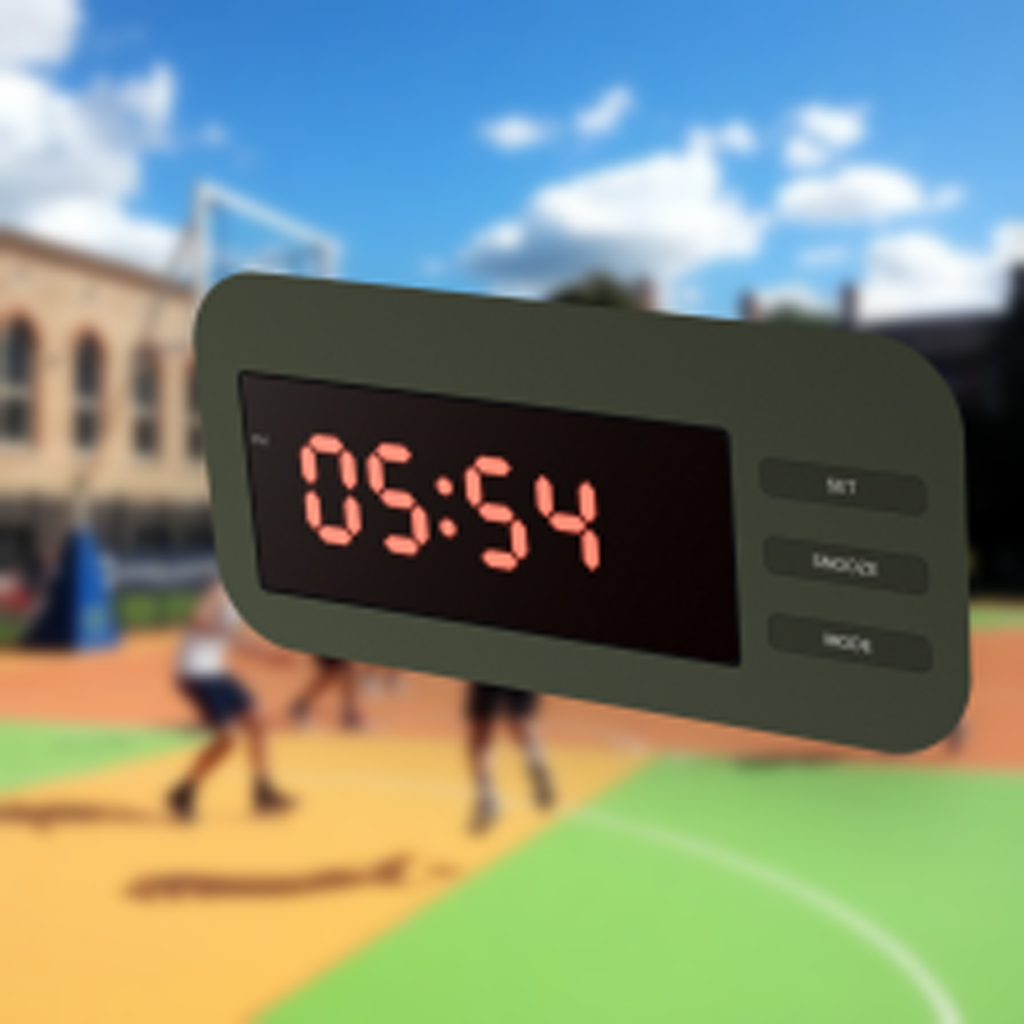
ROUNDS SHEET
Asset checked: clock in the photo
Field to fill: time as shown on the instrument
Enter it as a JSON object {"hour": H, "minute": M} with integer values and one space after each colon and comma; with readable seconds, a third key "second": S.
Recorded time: {"hour": 5, "minute": 54}
